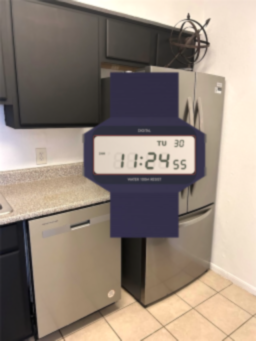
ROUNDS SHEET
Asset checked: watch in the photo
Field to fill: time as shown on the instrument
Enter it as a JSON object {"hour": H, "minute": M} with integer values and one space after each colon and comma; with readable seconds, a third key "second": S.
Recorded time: {"hour": 11, "minute": 24, "second": 55}
